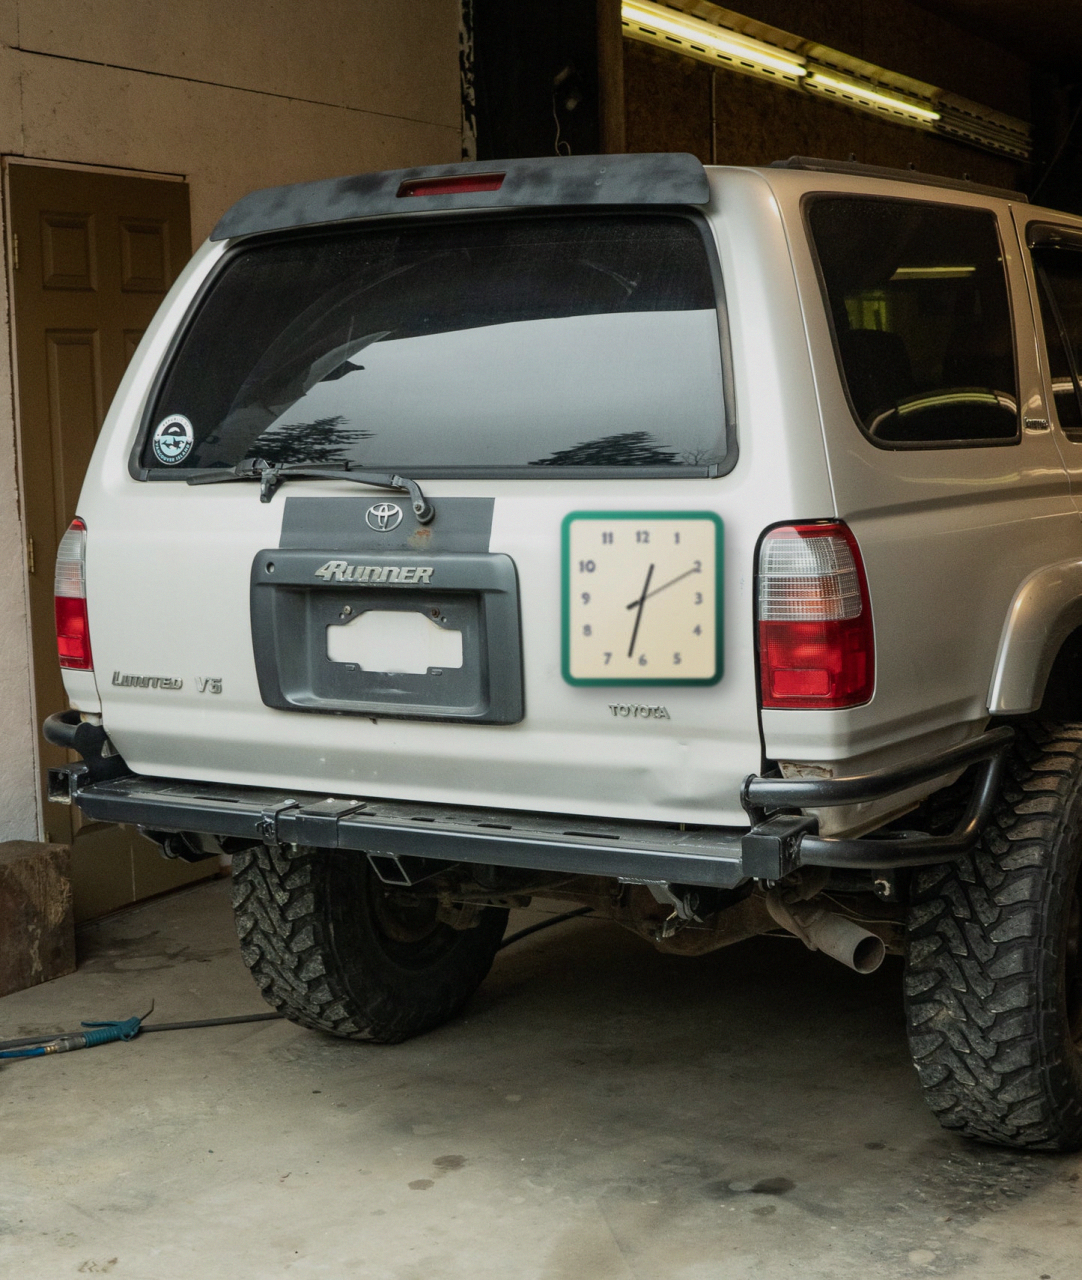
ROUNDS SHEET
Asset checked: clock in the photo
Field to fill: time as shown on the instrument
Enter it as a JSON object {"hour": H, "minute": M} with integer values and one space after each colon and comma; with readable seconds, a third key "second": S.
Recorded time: {"hour": 12, "minute": 32, "second": 10}
